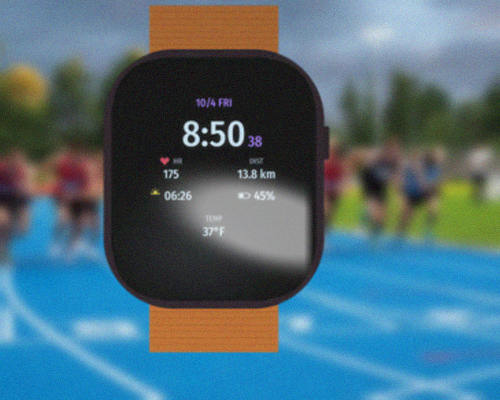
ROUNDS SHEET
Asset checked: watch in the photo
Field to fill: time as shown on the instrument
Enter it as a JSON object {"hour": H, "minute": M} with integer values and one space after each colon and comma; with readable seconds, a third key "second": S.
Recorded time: {"hour": 8, "minute": 50, "second": 38}
